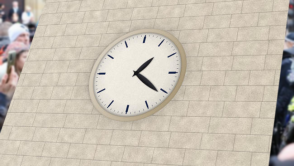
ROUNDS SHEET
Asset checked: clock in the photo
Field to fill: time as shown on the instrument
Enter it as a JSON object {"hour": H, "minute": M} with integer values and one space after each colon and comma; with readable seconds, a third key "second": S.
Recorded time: {"hour": 1, "minute": 21}
